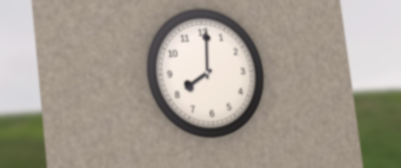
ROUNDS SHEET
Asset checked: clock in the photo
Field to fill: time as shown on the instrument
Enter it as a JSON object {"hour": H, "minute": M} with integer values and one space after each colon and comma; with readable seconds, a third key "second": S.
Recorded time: {"hour": 8, "minute": 1}
